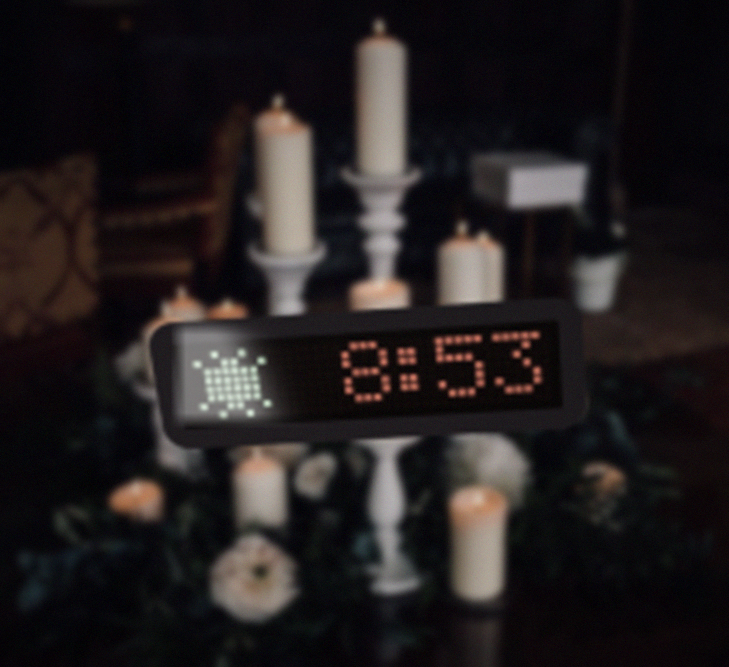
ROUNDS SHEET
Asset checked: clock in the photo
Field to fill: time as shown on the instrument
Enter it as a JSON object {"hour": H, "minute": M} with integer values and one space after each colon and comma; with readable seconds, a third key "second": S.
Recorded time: {"hour": 8, "minute": 53}
